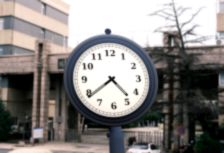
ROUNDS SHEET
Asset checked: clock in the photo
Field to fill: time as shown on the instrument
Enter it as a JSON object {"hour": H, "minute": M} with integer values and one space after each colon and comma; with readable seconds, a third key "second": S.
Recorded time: {"hour": 4, "minute": 39}
